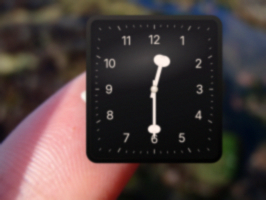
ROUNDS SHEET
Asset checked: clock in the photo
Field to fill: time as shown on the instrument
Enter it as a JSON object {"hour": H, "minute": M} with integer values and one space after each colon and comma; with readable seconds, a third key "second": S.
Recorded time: {"hour": 12, "minute": 30}
